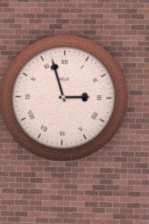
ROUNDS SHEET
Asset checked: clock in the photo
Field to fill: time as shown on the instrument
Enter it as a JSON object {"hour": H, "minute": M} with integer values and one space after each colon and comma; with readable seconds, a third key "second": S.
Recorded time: {"hour": 2, "minute": 57}
